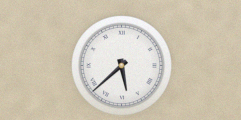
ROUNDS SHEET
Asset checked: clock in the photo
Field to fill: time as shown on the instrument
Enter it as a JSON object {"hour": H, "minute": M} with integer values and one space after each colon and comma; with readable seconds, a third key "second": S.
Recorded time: {"hour": 5, "minute": 38}
